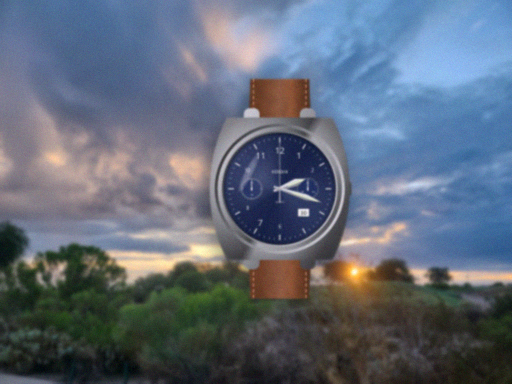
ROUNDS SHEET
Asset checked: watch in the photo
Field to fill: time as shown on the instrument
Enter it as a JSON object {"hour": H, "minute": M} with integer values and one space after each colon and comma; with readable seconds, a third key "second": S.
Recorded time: {"hour": 2, "minute": 18}
